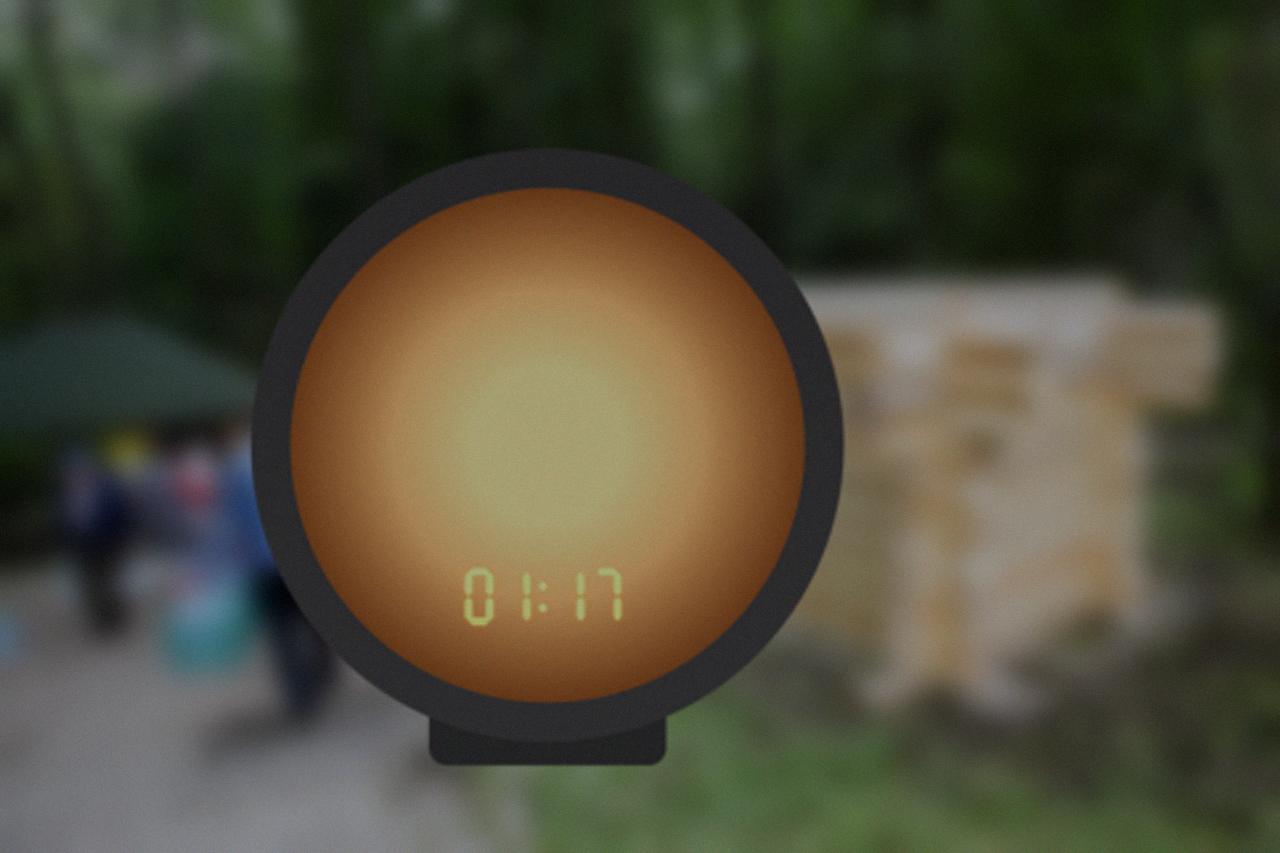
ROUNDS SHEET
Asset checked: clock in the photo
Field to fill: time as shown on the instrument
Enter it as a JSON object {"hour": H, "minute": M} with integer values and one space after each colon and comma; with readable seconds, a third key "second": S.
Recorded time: {"hour": 1, "minute": 17}
